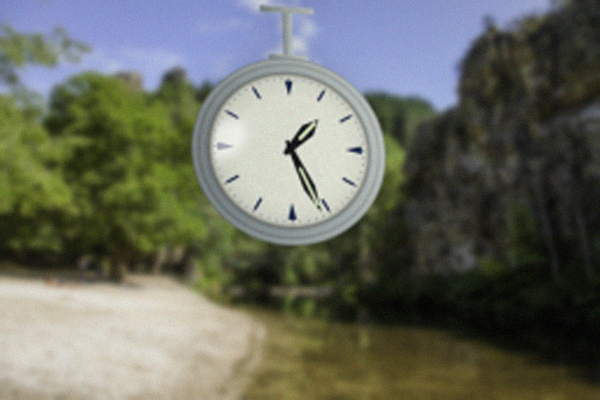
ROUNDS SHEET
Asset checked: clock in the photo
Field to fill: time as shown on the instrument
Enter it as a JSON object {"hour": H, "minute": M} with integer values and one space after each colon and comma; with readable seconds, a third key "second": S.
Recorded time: {"hour": 1, "minute": 26}
